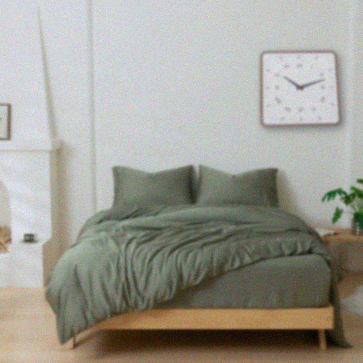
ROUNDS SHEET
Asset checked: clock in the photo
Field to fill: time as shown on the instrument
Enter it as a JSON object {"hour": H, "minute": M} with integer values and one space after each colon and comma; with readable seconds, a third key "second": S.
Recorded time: {"hour": 10, "minute": 12}
